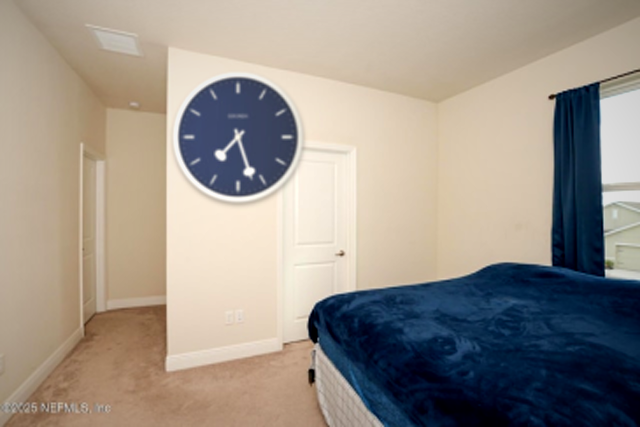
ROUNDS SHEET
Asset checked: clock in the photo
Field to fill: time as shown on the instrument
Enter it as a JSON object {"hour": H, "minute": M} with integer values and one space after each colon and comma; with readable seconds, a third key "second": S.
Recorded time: {"hour": 7, "minute": 27}
